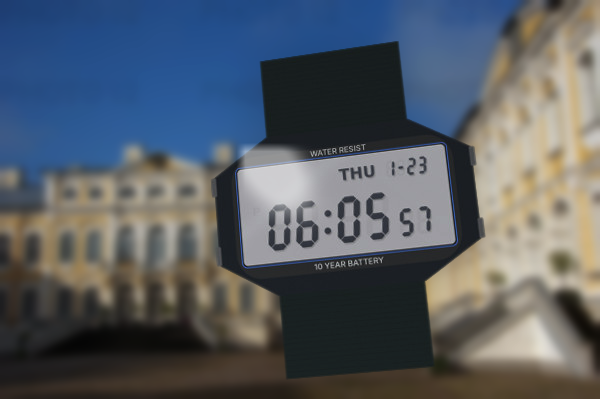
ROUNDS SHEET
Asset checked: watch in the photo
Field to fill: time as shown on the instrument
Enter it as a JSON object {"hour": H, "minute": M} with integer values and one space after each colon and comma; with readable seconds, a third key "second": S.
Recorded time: {"hour": 6, "minute": 5, "second": 57}
